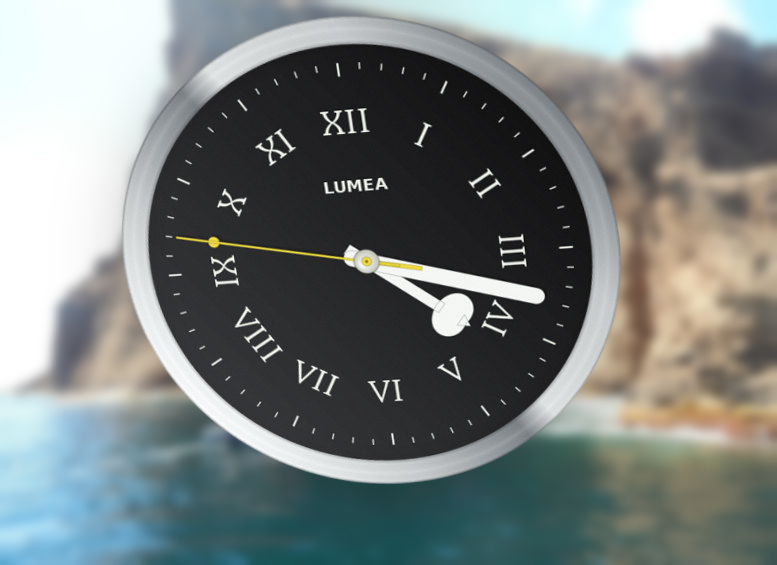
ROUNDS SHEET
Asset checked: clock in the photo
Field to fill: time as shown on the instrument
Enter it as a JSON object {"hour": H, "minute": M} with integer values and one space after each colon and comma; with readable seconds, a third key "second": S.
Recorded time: {"hour": 4, "minute": 17, "second": 47}
